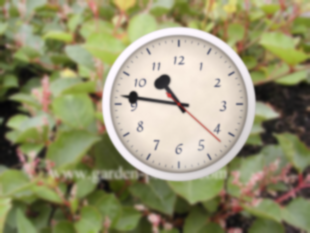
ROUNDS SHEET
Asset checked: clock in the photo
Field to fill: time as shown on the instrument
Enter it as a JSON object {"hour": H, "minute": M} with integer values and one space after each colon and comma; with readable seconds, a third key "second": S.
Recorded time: {"hour": 10, "minute": 46, "second": 22}
